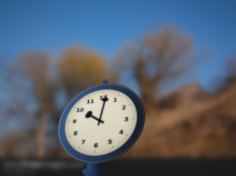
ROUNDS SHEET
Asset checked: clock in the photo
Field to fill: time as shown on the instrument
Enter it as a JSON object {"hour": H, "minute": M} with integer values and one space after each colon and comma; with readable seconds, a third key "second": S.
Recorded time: {"hour": 10, "minute": 1}
